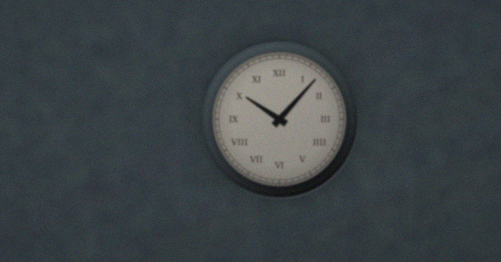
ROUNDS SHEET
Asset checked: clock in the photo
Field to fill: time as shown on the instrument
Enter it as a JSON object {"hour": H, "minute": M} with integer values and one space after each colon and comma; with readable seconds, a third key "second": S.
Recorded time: {"hour": 10, "minute": 7}
